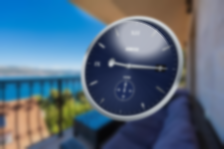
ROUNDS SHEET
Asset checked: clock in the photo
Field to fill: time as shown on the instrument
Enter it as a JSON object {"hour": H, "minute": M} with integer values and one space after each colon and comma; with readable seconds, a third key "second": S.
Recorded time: {"hour": 9, "minute": 15}
